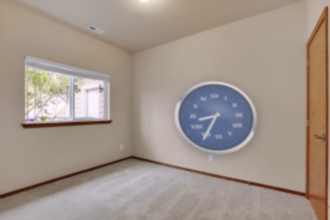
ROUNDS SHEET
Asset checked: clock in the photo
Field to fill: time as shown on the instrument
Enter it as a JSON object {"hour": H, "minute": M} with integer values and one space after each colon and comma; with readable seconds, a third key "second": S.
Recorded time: {"hour": 8, "minute": 35}
